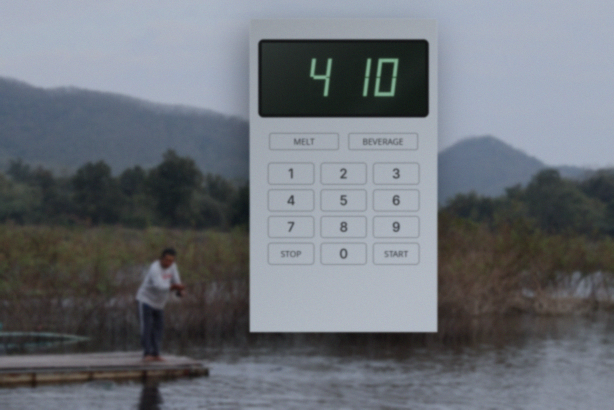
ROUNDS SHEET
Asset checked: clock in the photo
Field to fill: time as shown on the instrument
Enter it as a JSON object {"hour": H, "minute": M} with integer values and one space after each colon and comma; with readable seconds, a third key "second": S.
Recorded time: {"hour": 4, "minute": 10}
